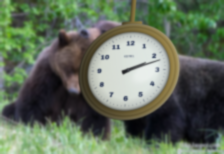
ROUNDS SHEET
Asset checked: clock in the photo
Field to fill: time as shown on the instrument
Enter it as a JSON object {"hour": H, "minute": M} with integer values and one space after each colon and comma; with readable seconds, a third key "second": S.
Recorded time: {"hour": 2, "minute": 12}
